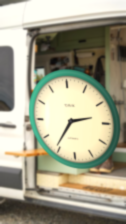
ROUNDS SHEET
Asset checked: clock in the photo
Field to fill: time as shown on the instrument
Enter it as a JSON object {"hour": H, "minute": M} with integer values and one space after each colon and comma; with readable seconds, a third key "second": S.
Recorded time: {"hour": 2, "minute": 36}
